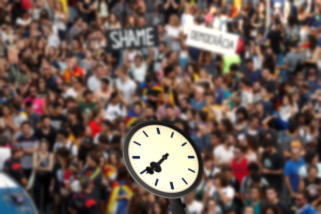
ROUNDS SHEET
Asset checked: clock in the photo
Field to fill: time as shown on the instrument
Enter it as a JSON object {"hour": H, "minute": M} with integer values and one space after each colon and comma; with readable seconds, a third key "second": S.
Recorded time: {"hour": 7, "minute": 39}
